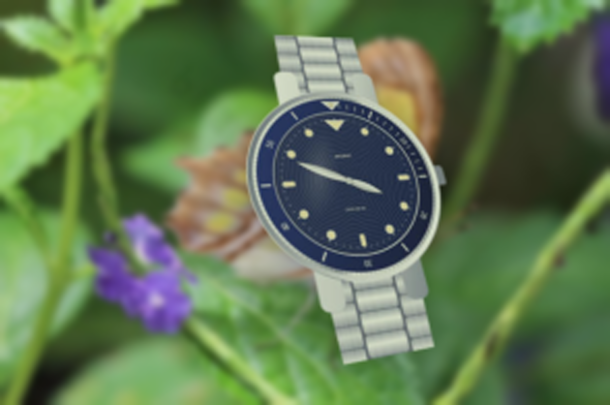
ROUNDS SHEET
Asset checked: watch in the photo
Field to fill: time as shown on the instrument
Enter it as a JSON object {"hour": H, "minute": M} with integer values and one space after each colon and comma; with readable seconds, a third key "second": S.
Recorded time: {"hour": 3, "minute": 49}
